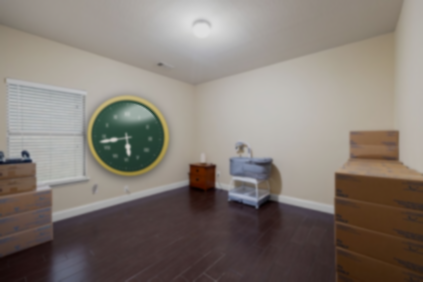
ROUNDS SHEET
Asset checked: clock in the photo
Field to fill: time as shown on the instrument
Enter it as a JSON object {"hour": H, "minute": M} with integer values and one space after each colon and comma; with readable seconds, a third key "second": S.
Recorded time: {"hour": 5, "minute": 43}
